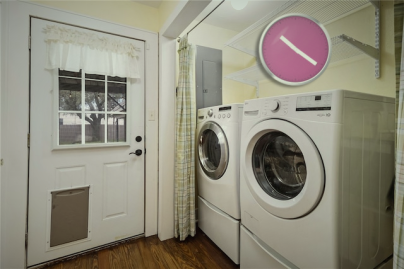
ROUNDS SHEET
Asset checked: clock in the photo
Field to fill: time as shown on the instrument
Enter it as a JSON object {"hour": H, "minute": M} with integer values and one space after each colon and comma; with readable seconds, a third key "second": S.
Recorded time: {"hour": 10, "minute": 21}
